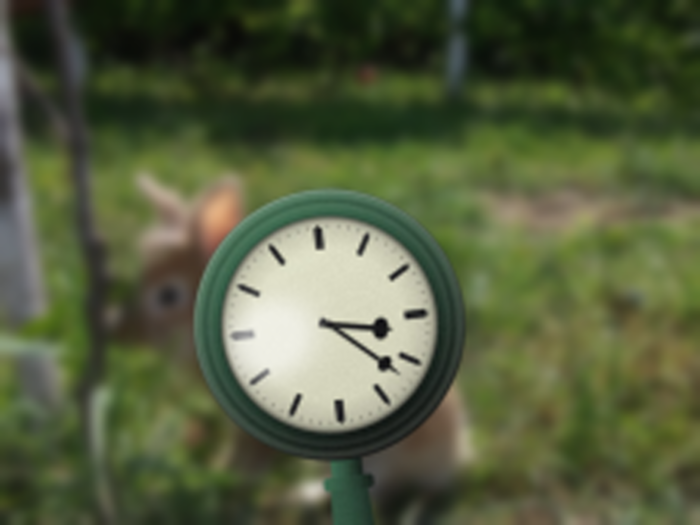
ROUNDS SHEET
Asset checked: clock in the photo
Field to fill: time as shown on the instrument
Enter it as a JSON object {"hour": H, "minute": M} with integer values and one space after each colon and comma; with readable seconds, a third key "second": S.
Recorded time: {"hour": 3, "minute": 22}
